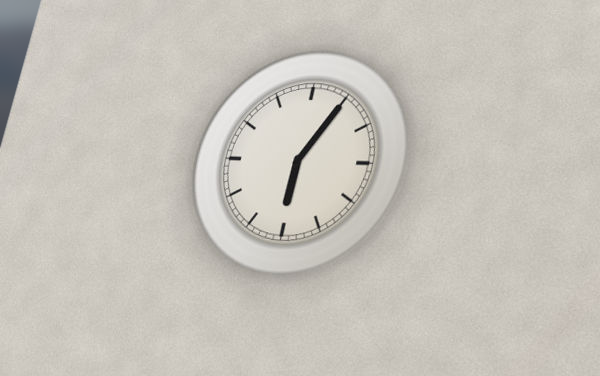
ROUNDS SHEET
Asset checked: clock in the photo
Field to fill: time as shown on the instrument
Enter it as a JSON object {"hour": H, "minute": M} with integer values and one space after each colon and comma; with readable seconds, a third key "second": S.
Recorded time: {"hour": 6, "minute": 5}
